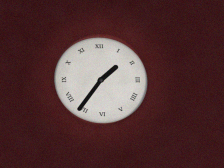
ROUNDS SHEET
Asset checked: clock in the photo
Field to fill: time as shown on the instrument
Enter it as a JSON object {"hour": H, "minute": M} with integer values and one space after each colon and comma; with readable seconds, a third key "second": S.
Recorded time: {"hour": 1, "minute": 36}
